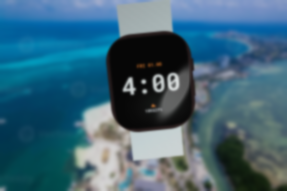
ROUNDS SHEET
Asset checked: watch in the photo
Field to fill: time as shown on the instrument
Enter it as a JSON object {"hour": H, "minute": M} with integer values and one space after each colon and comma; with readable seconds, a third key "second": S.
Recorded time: {"hour": 4, "minute": 0}
